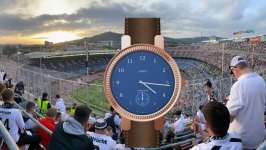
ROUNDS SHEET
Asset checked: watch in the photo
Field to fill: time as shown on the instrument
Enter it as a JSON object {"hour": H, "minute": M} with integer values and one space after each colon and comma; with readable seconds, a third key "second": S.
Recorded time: {"hour": 4, "minute": 16}
